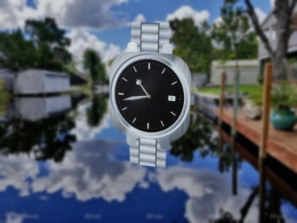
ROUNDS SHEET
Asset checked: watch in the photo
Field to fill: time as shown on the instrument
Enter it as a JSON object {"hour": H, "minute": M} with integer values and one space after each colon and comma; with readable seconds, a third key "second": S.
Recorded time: {"hour": 10, "minute": 43}
